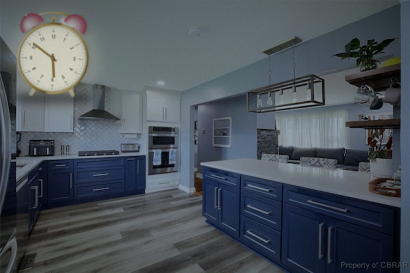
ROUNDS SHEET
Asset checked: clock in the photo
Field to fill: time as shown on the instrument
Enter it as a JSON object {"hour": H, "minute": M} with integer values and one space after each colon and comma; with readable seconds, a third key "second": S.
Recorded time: {"hour": 5, "minute": 51}
